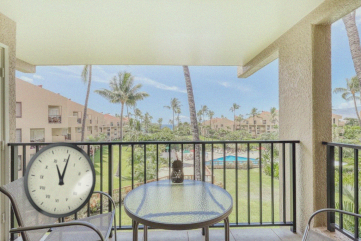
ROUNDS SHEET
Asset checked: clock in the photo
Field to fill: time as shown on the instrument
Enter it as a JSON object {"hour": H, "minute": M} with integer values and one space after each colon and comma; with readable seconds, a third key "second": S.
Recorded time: {"hour": 11, "minute": 1}
